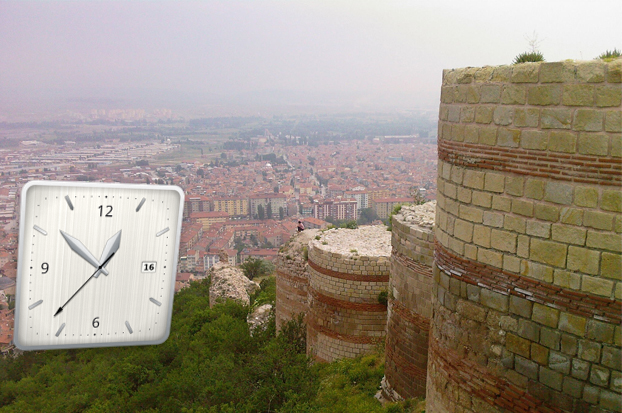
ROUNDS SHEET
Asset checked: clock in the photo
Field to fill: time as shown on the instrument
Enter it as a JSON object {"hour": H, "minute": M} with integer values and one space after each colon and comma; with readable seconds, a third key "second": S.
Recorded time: {"hour": 12, "minute": 51, "second": 37}
